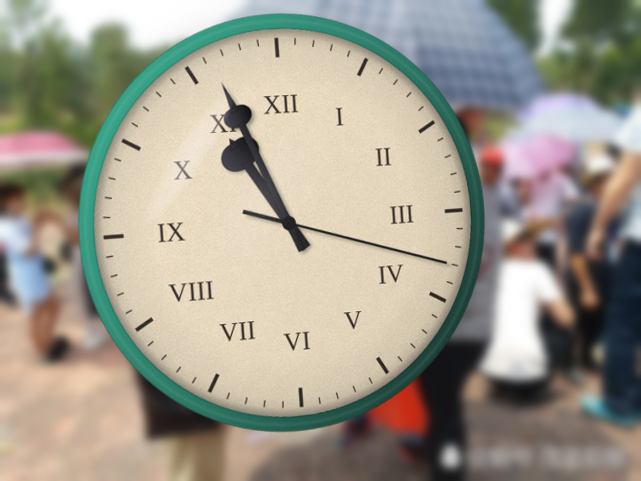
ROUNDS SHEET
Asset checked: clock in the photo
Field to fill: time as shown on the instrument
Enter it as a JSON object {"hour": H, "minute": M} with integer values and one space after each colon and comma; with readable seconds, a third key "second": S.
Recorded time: {"hour": 10, "minute": 56, "second": 18}
